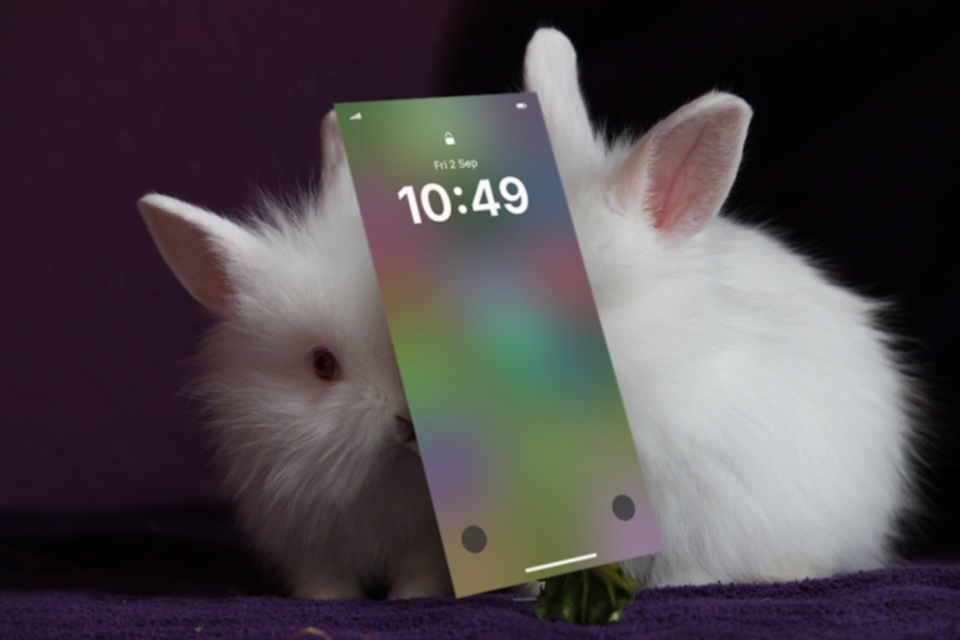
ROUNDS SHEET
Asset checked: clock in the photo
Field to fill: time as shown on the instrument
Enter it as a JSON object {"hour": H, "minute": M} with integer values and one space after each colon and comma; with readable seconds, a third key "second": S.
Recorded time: {"hour": 10, "minute": 49}
